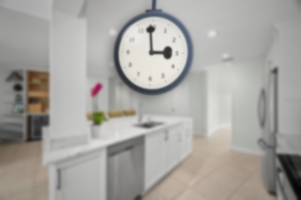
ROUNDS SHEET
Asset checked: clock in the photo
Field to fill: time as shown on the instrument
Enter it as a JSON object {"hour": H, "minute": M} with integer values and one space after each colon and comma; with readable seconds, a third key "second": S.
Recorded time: {"hour": 2, "minute": 59}
